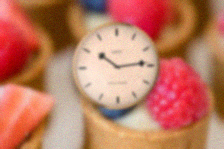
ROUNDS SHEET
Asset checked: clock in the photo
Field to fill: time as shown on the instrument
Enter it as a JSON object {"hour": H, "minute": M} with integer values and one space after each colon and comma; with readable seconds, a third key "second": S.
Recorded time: {"hour": 10, "minute": 14}
